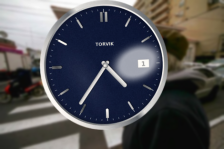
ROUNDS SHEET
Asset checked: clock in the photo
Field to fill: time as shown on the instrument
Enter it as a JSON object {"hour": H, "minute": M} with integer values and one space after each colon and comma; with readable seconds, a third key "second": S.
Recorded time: {"hour": 4, "minute": 36}
